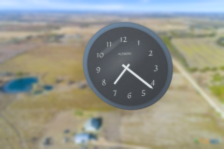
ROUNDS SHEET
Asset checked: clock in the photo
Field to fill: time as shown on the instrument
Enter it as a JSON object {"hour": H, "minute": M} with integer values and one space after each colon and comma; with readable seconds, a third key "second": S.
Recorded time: {"hour": 7, "minute": 22}
